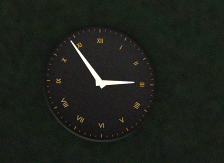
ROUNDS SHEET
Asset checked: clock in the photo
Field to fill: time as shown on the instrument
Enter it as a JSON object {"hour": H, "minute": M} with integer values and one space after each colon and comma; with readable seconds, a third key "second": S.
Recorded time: {"hour": 2, "minute": 54}
